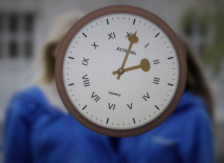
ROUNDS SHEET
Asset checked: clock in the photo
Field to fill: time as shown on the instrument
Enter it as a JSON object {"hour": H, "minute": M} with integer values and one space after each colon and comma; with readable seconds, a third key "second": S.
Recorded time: {"hour": 2, "minute": 1}
